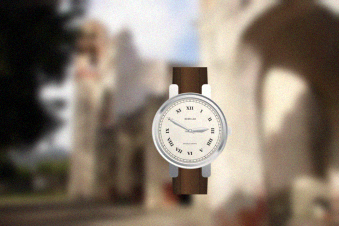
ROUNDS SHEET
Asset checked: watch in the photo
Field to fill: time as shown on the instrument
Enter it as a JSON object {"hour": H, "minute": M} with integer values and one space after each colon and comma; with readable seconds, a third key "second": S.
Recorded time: {"hour": 2, "minute": 50}
